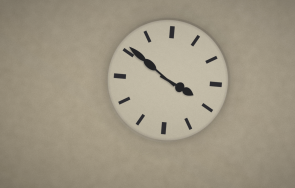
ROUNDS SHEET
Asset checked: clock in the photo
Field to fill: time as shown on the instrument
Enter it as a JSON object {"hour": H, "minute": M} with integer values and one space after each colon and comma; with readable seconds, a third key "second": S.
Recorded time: {"hour": 3, "minute": 51}
